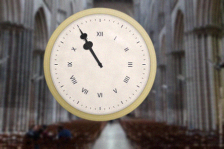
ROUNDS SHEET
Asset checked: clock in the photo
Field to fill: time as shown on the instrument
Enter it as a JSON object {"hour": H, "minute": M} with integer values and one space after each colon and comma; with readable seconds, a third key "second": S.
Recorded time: {"hour": 10, "minute": 55}
